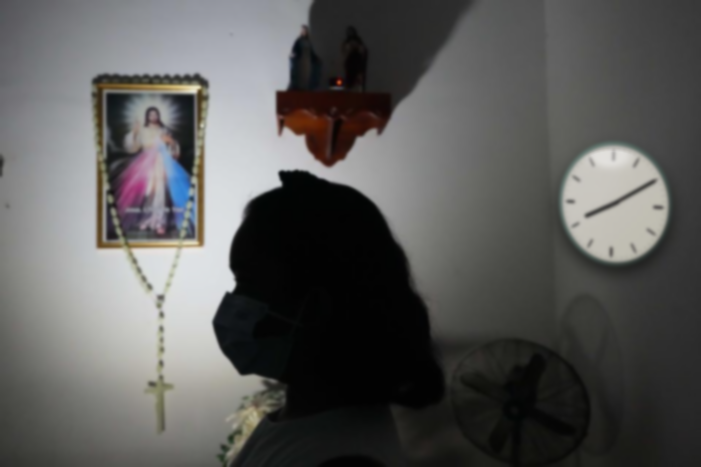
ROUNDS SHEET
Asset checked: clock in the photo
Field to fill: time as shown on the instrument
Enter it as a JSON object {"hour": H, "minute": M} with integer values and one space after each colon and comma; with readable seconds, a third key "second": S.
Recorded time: {"hour": 8, "minute": 10}
